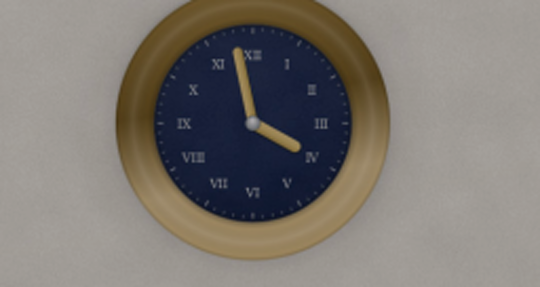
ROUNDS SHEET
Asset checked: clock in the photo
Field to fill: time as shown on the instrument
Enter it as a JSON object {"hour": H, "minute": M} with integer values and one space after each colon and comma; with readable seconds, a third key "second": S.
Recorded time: {"hour": 3, "minute": 58}
